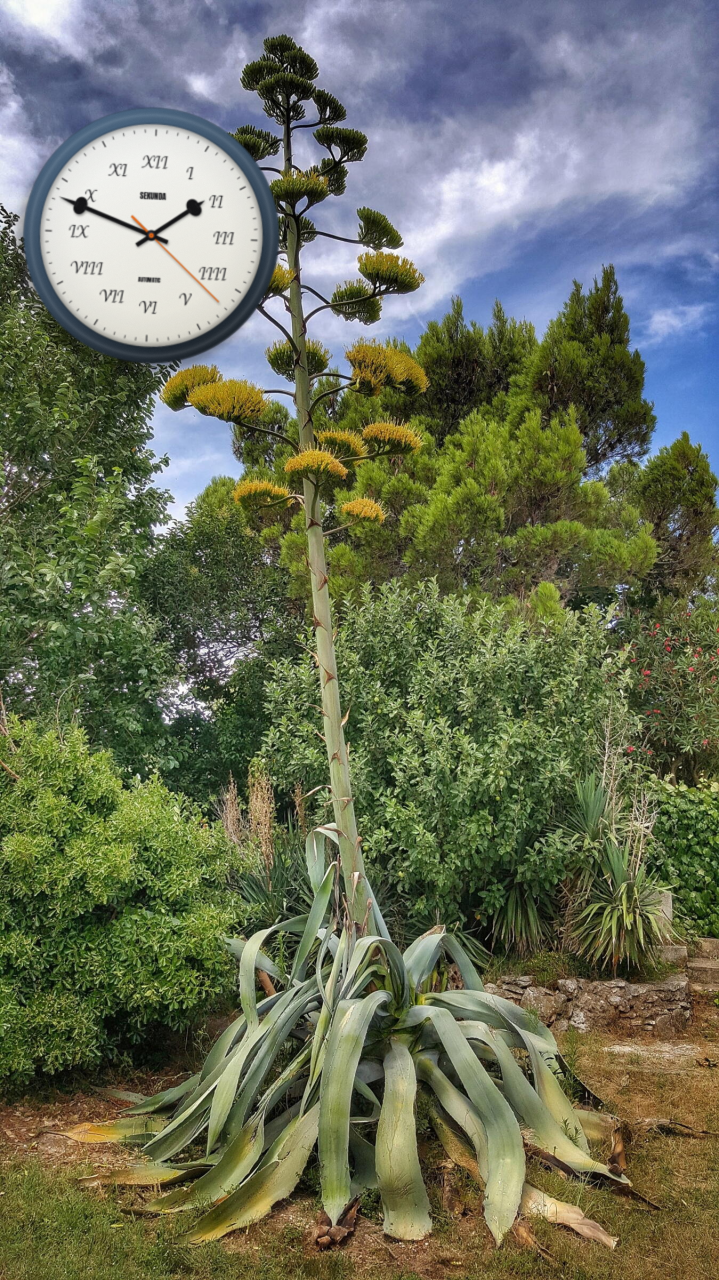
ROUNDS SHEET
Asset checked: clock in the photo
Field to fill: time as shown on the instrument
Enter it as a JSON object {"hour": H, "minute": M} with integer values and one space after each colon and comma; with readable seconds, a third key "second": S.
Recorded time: {"hour": 1, "minute": 48, "second": 22}
